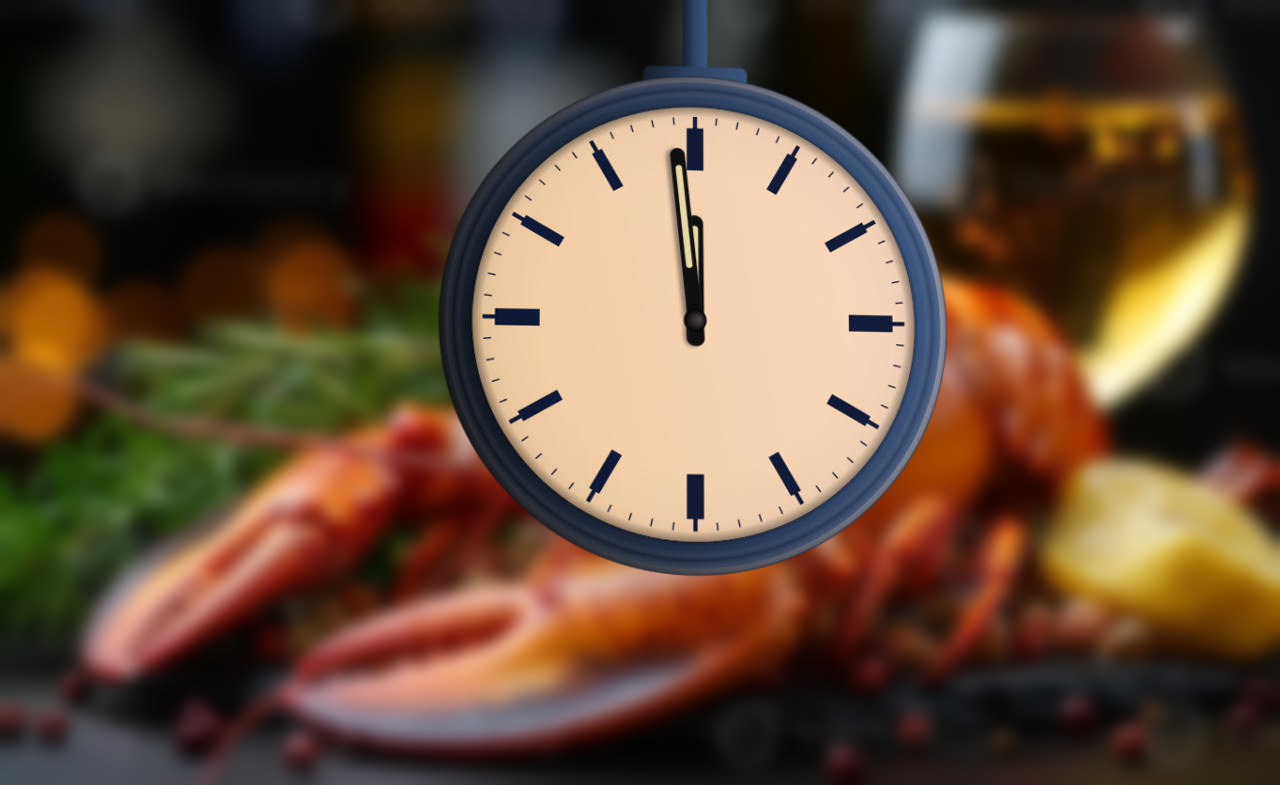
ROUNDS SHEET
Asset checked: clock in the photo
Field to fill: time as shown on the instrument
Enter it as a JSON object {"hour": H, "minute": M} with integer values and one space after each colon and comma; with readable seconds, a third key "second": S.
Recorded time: {"hour": 11, "minute": 59}
